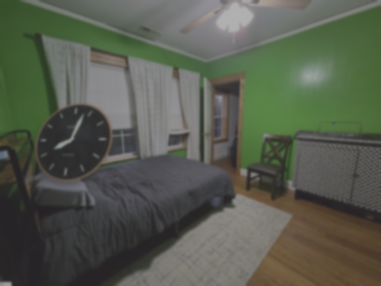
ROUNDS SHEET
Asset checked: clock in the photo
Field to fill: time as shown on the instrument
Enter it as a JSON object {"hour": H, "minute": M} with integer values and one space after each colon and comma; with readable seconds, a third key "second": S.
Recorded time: {"hour": 8, "minute": 3}
